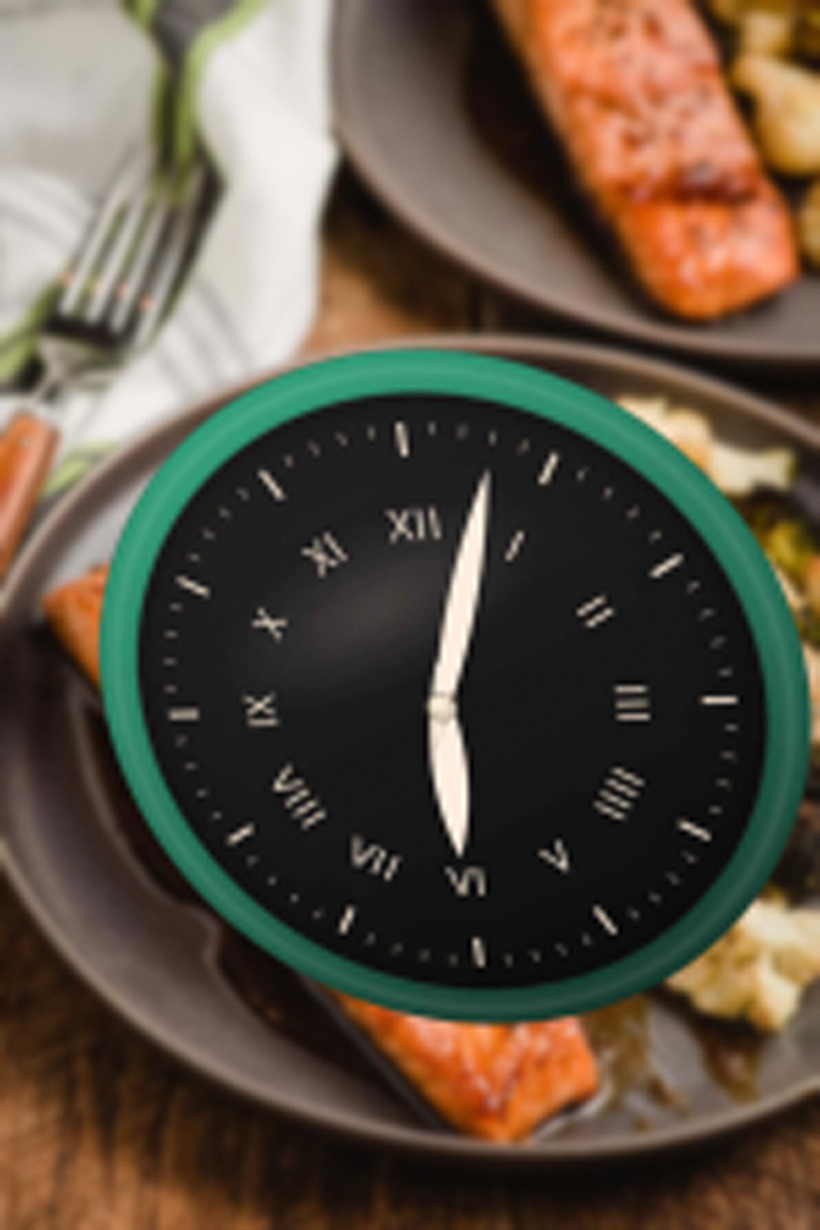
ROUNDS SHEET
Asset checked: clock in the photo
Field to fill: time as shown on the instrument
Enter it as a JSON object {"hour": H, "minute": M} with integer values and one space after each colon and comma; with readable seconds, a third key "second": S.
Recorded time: {"hour": 6, "minute": 3}
